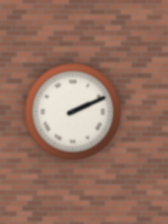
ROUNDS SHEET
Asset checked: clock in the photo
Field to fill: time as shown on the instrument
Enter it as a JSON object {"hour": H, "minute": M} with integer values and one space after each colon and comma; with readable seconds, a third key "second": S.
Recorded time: {"hour": 2, "minute": 11}
